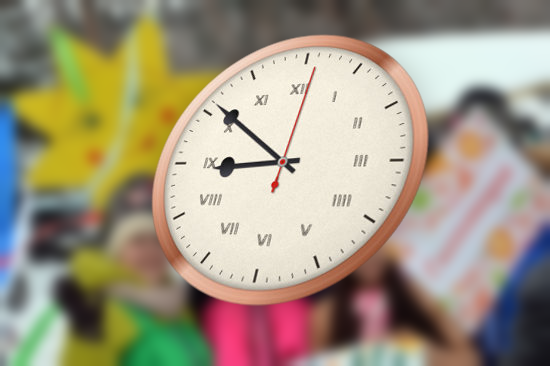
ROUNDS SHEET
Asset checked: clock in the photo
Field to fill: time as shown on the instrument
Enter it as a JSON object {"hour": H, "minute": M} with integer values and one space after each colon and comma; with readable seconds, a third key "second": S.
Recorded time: {"hour": 8, "minute": 51, "second": 1}
